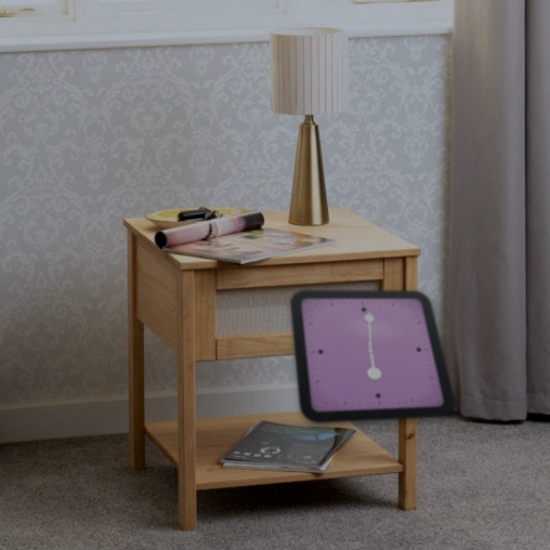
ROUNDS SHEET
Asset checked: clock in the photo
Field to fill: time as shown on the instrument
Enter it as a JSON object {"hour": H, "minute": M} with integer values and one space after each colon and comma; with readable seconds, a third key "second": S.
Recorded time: {"hour": 6, "minute": 1}
